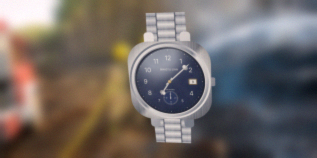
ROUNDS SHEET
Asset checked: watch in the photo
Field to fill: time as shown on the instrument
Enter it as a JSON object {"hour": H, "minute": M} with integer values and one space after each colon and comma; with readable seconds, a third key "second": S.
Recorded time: {"hour": 7, "minute": 8}
